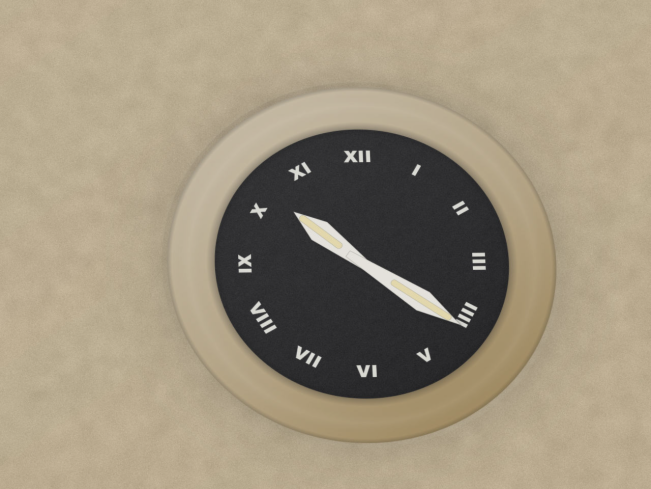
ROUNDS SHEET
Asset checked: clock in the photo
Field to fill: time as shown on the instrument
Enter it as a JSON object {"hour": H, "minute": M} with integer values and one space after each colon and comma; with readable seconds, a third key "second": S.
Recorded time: {"hour": 10, "minute": 21}
